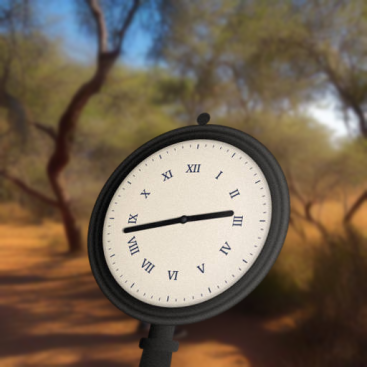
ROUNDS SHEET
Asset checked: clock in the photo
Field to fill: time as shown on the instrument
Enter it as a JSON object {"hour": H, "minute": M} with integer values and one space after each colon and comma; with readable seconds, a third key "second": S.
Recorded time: {"hour": 2, "minute": 43}
